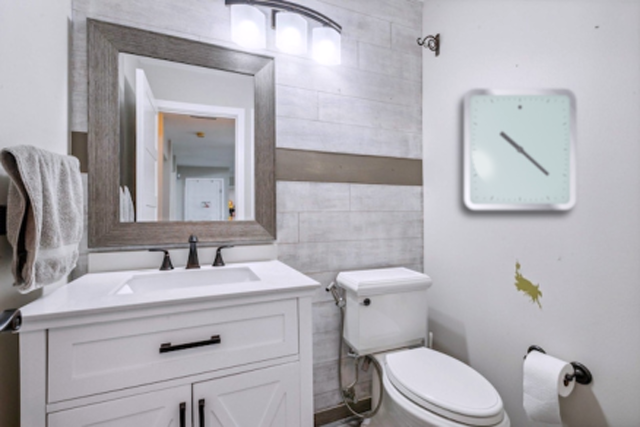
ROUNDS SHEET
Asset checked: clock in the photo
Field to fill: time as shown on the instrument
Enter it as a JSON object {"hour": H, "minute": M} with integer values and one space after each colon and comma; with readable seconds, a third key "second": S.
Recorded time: {"hour": 10, "minute": 22}
